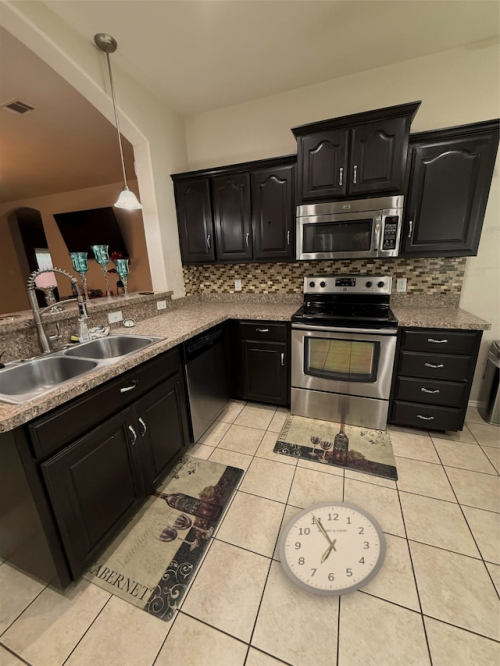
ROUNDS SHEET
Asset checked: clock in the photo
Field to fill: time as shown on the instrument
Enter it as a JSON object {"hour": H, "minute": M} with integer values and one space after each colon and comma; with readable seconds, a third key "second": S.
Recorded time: {"hour": 6, "minute": 55}
